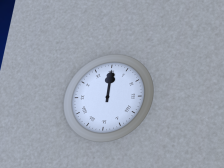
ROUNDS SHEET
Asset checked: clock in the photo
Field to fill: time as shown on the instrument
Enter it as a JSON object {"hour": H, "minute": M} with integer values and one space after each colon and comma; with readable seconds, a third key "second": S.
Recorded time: {"hour": 12, "minute": 0}
